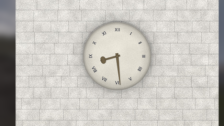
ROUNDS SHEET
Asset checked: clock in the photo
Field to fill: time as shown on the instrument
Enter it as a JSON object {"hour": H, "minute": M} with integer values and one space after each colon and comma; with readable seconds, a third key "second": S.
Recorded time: {"hour": 8, "minute": 29}
